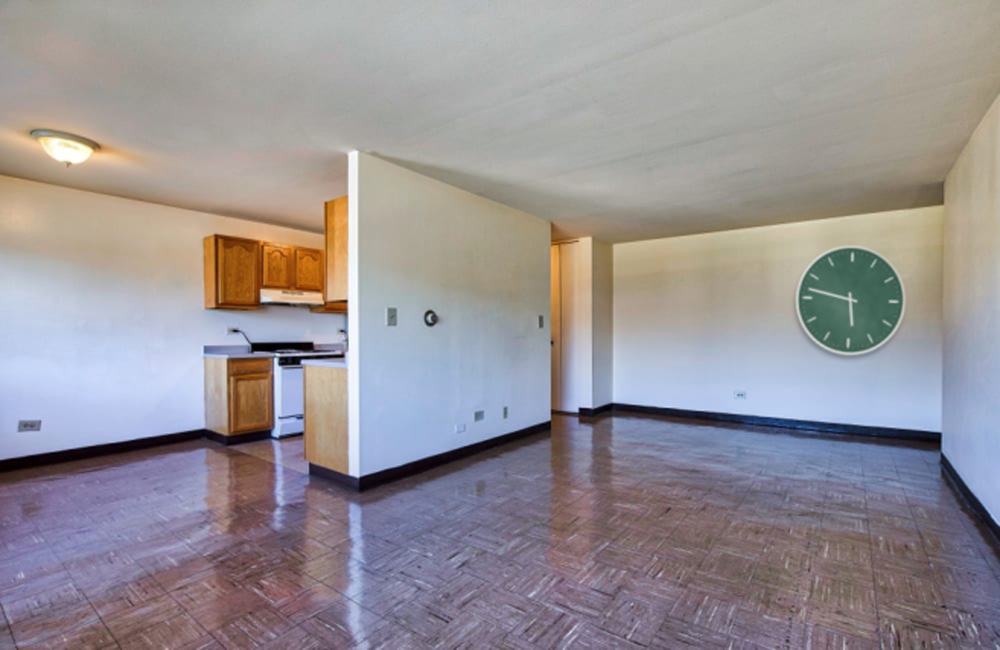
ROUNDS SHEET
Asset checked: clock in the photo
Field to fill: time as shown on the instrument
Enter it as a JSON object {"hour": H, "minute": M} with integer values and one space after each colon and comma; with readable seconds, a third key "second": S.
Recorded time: {"hour": 5, "minute": 47}
